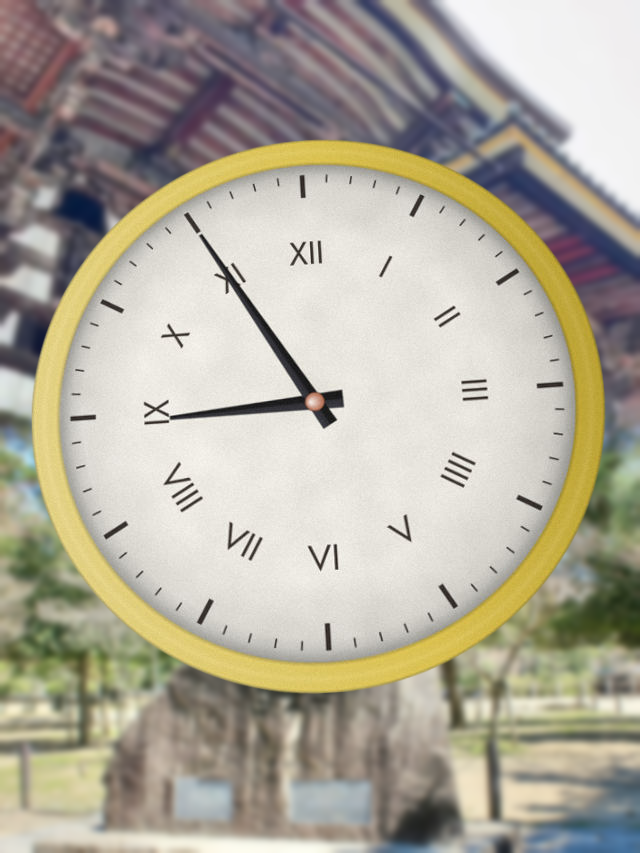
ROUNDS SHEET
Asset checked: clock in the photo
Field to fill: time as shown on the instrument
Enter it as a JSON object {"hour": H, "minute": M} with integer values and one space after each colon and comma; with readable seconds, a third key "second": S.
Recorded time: {"hour": 8, "minute": 55}
